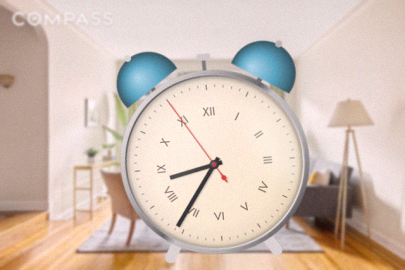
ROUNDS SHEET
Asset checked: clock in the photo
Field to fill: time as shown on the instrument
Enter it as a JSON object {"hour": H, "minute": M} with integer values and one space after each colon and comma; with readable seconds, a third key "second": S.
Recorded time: {"hour": 8, "minute": 35, "second": 55}
